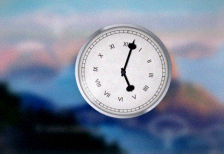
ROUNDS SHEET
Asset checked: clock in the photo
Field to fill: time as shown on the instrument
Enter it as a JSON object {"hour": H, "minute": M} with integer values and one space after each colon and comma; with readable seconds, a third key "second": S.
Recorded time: {"hour": 5, "minute": 2}
